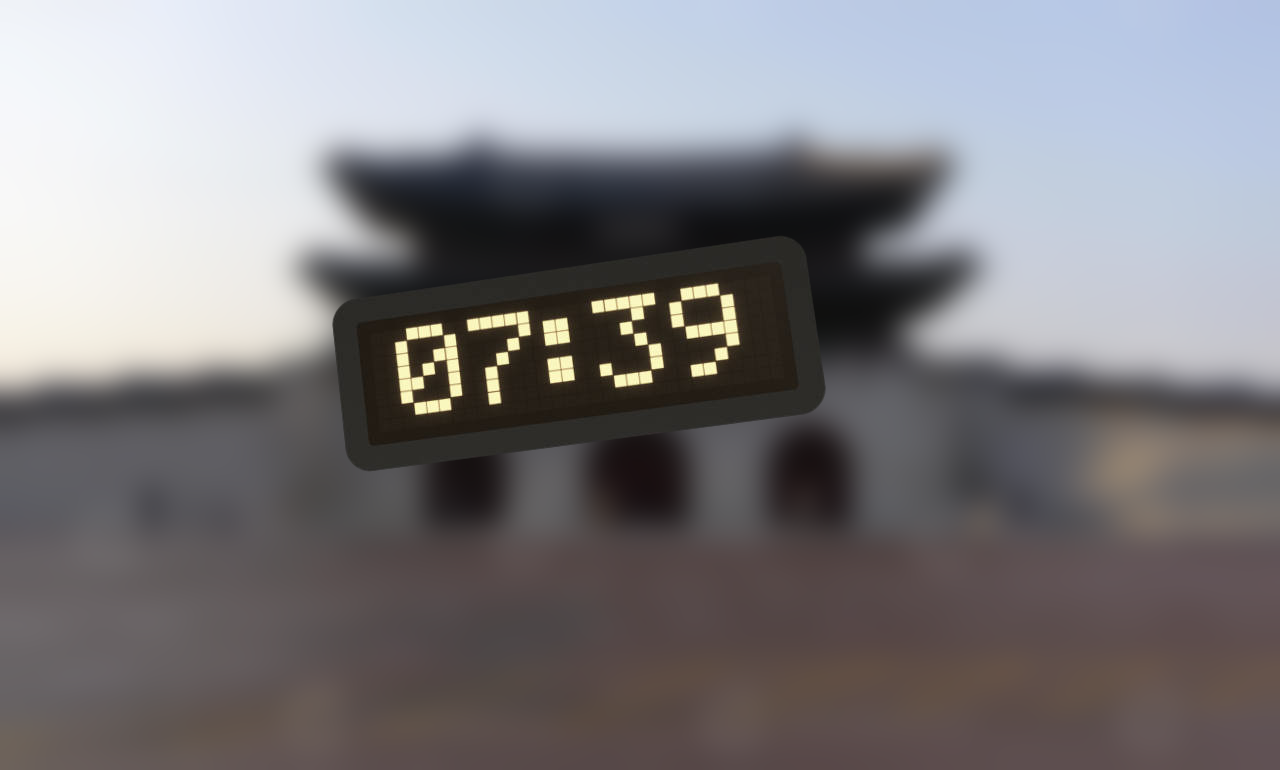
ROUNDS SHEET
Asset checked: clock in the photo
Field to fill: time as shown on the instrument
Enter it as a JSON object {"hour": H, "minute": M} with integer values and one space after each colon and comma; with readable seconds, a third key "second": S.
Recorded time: {"hour": 7, "minute": 39}
